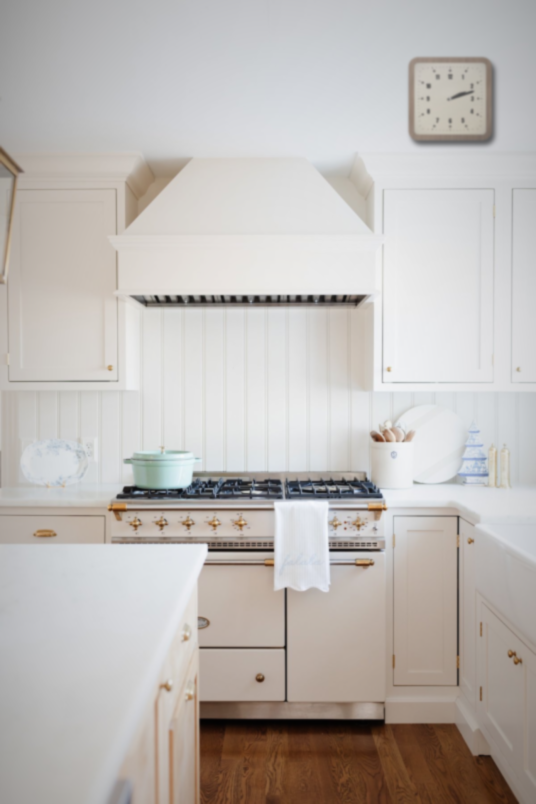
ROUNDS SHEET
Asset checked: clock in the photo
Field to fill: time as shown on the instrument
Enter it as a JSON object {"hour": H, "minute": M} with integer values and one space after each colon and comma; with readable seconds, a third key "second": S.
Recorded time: {"hour": 2, "minute": 12}
